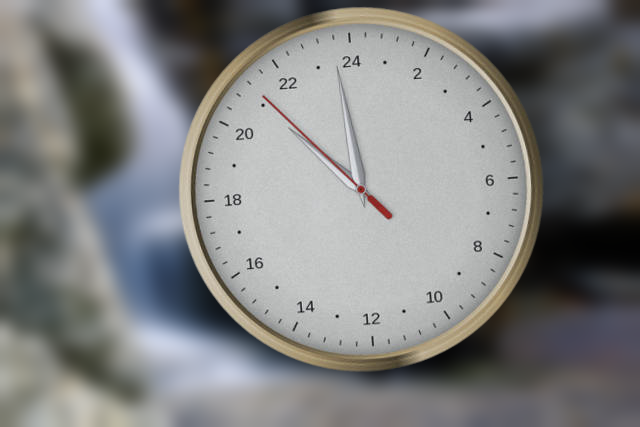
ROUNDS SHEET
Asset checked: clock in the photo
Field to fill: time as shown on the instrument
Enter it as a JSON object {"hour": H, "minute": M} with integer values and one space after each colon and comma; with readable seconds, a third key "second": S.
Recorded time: {"hour": 20, "minute": 58, "second": 53}
